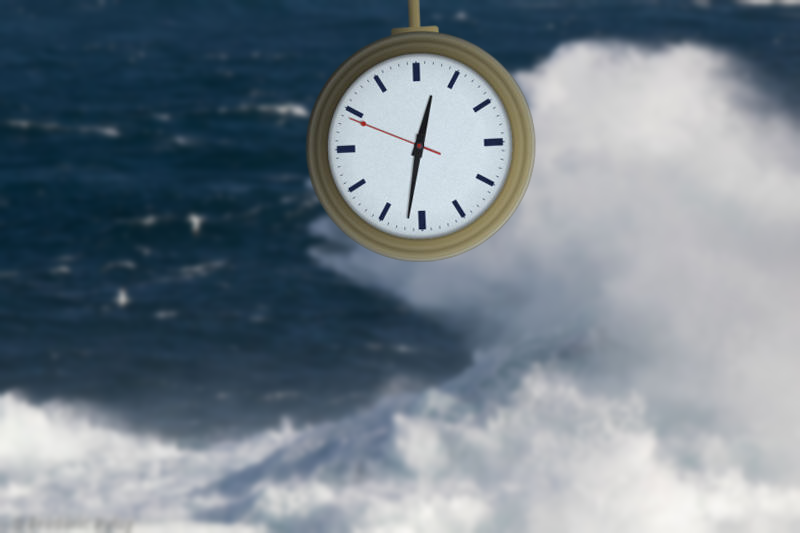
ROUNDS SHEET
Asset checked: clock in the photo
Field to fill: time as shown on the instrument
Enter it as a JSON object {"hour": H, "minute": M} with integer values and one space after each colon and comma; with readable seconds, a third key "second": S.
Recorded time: {"hour": 12, "minute": 31, "second": 49}
